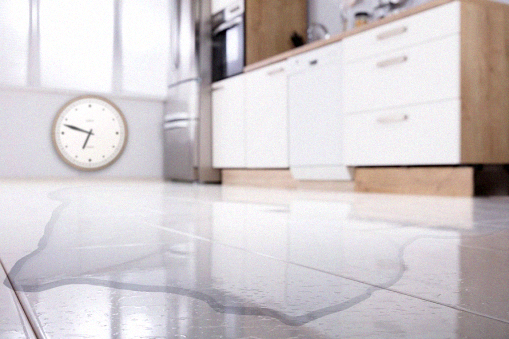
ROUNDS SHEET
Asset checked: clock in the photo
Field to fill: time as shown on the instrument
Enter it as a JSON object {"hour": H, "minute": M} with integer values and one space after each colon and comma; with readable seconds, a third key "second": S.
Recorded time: {"hour": 6, "minute": 48}
